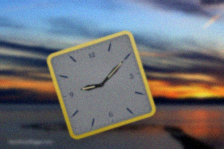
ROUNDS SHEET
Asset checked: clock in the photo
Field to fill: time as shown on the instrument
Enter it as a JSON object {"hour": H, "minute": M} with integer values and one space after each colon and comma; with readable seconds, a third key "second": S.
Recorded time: {"hour": 9, "minute": 10}
